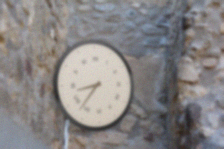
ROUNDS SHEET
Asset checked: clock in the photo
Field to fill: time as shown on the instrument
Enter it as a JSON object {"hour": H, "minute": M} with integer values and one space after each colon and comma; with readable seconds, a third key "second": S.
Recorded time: {"hour": 8, "minute": 37}
